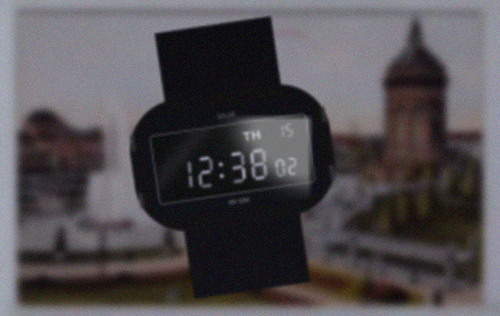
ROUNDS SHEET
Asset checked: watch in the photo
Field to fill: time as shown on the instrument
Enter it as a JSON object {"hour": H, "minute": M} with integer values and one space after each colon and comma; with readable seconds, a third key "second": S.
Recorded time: {"hour": 12, "minute": 38, "second": 2}
